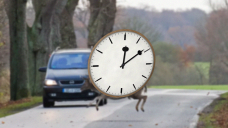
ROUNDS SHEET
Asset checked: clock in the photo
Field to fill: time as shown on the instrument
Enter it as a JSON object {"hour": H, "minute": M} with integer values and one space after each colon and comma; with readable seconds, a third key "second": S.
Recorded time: {"hour": 12, "minute": 9}
